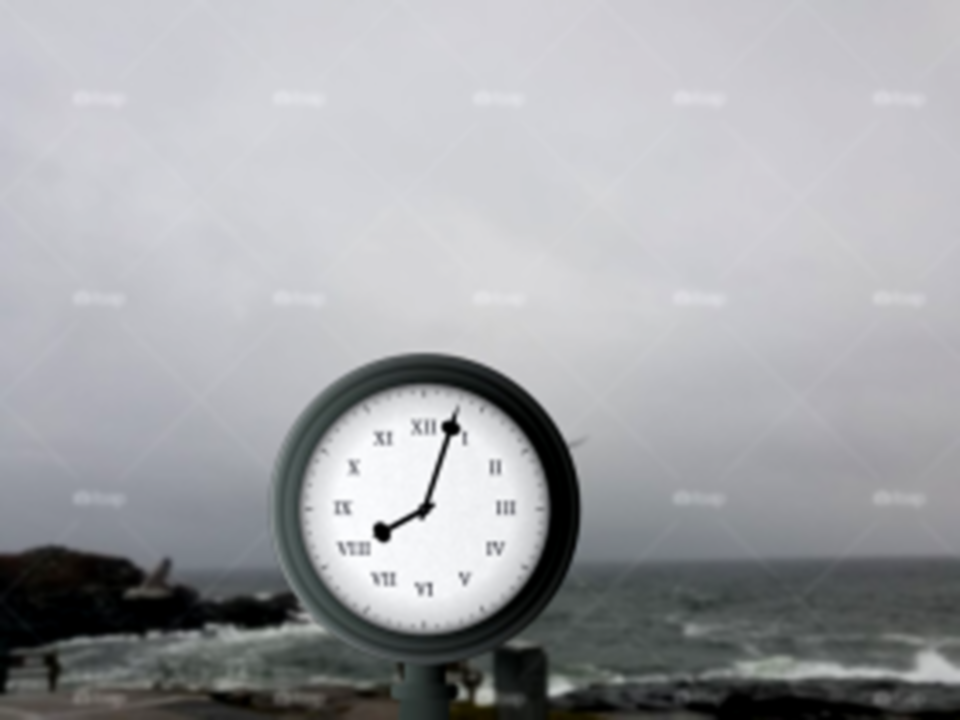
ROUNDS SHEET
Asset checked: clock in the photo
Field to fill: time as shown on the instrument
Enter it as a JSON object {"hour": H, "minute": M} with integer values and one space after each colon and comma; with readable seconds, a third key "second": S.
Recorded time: {"hour": 8, "minute": 3}
